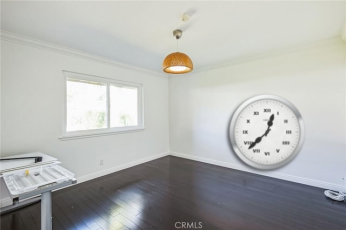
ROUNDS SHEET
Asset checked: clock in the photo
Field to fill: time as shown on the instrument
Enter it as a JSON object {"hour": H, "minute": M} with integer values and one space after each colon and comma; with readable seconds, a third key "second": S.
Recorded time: {"hour": 12, "minute": 38}
